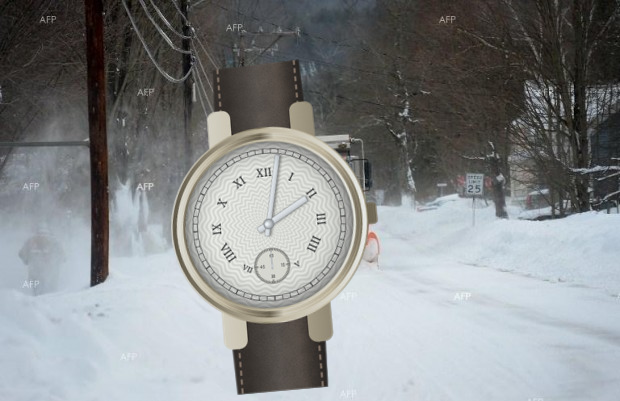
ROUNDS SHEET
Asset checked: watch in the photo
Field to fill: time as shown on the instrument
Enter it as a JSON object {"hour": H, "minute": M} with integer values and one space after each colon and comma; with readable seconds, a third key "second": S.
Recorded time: {"hour": 2, "minute": 2}
